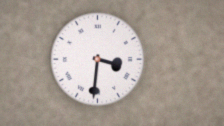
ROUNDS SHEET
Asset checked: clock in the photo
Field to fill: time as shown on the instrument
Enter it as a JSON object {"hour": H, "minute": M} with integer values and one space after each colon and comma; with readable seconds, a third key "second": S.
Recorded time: {"hour": 3, "minute": 31}
